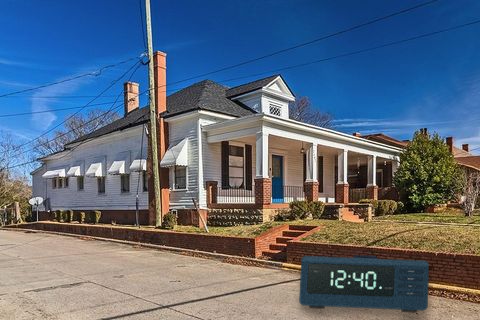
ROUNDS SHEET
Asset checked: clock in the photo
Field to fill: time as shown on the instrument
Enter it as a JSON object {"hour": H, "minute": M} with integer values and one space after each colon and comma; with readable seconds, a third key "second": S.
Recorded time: {"hour": 12, "minute": 40}
